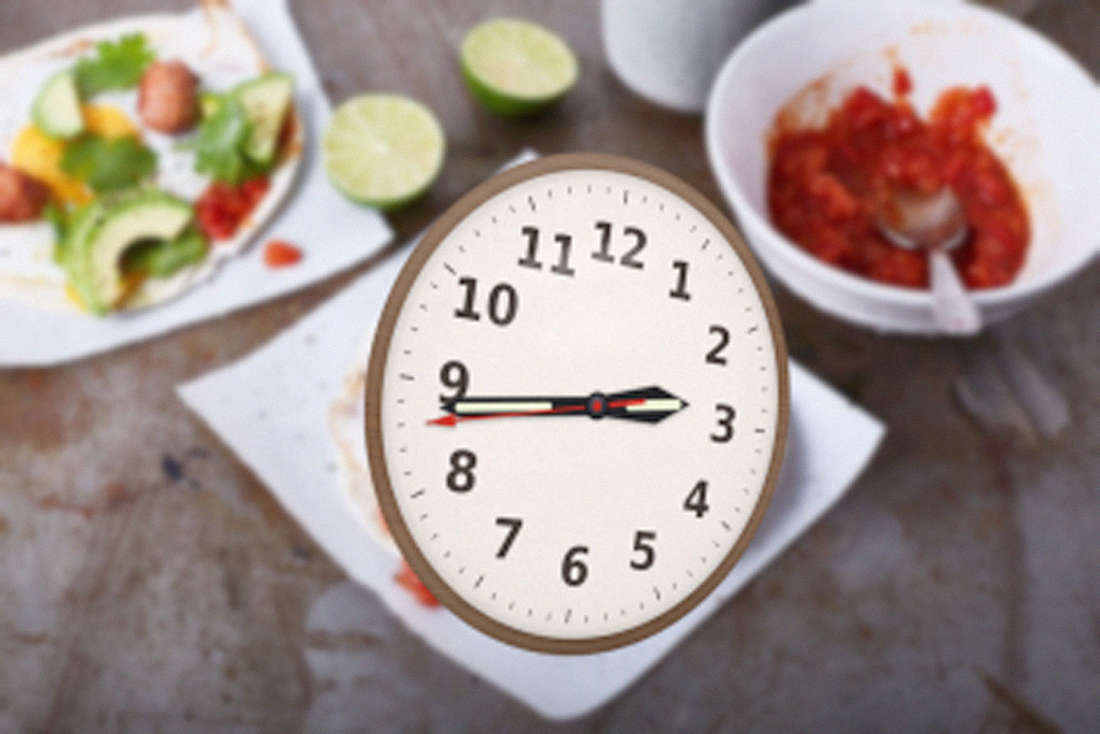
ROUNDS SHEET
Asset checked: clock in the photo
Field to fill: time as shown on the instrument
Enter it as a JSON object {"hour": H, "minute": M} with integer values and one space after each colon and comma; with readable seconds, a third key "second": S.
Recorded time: {"hour": 2, "minute": 43, "second": 43}
